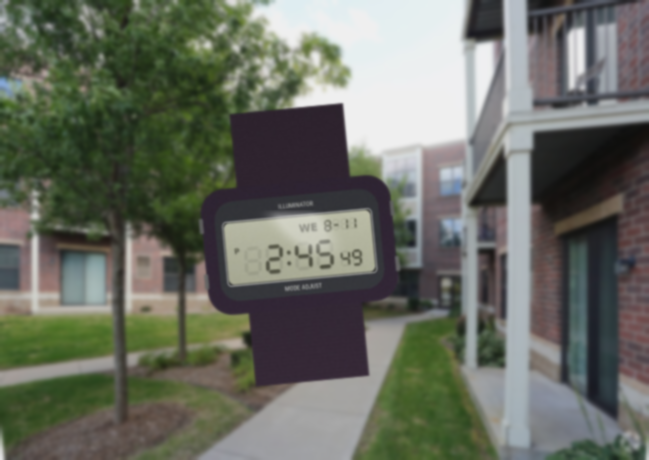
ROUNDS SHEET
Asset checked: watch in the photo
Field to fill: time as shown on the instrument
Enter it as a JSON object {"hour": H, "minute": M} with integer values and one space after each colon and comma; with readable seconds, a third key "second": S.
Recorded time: {"hour": 2, "minute": 45, "second": 49}
